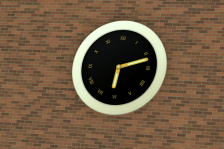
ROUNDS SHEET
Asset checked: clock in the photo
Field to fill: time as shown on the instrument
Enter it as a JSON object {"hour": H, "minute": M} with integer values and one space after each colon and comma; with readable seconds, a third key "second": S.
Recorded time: {"hour": 6, "minute": 12}
